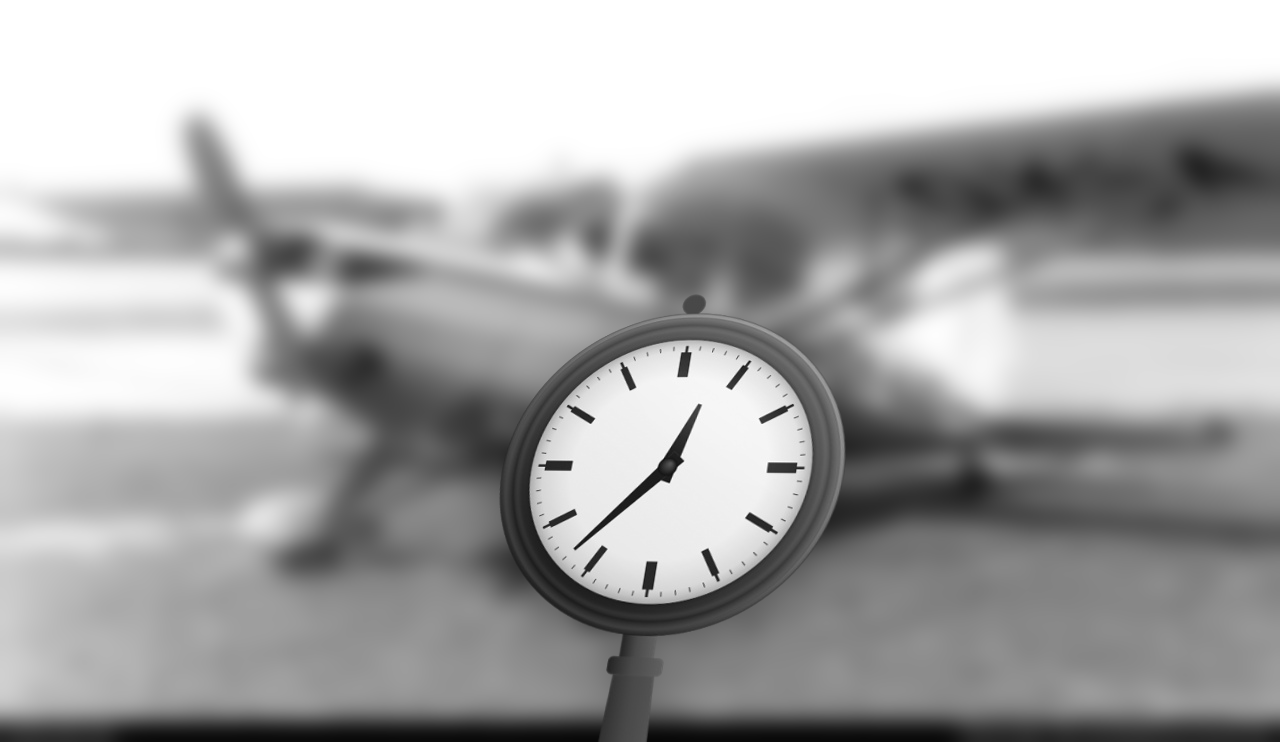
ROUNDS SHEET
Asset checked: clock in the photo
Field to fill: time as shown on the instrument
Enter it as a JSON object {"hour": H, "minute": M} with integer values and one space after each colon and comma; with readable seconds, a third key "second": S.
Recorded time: {"hour": 12, "minute": 37}
